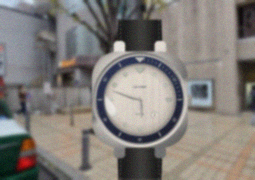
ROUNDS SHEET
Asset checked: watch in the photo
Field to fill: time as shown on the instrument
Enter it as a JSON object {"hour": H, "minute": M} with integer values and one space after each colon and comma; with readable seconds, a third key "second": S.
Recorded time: {"hour": 5, "minute": 48}
